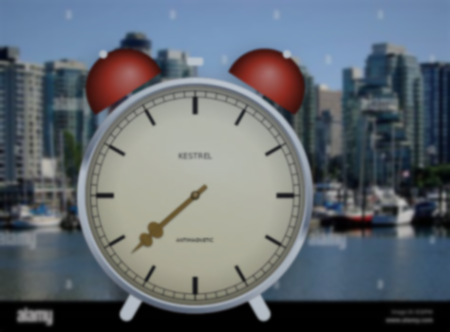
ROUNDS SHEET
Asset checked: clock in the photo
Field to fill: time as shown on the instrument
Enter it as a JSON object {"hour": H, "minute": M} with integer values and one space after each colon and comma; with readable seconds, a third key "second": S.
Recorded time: {"hour": 7, "minute": 38}
